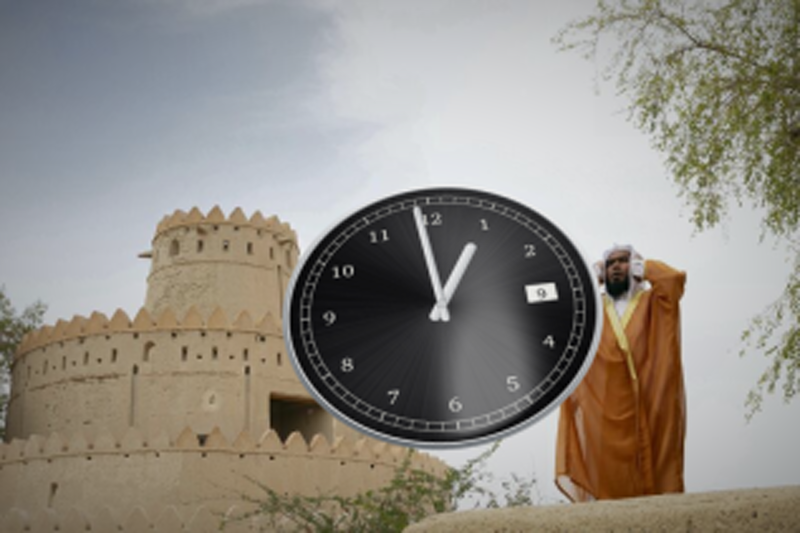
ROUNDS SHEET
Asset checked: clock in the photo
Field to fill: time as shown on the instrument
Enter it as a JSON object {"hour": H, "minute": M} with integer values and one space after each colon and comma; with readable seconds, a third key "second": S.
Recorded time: {"hour": 12, "minute": 59}
